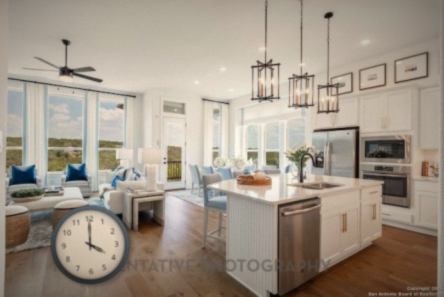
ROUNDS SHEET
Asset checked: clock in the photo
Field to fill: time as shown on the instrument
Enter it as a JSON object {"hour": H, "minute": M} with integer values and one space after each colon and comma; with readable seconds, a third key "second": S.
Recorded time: {"hour": 4, "minute": 0}
